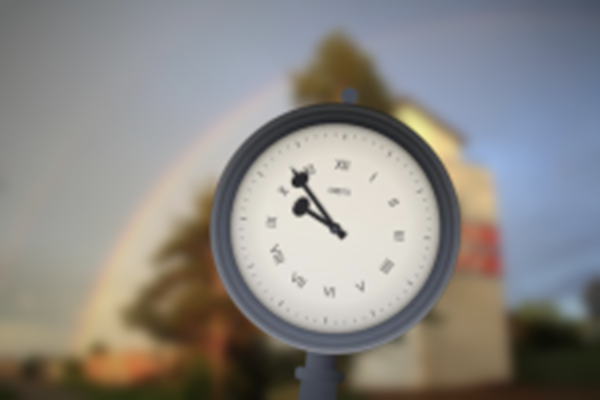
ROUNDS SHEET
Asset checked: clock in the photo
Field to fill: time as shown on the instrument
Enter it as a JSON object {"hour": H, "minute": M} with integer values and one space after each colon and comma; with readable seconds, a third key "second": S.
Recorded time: {"hour": 9, "minute": 53}
